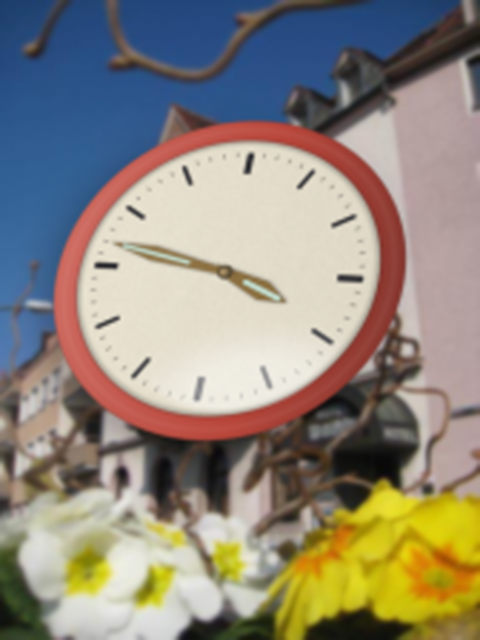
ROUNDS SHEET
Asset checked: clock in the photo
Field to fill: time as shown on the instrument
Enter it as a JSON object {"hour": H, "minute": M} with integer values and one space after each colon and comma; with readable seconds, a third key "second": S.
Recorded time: {"hour": 3, "minute": 47}
